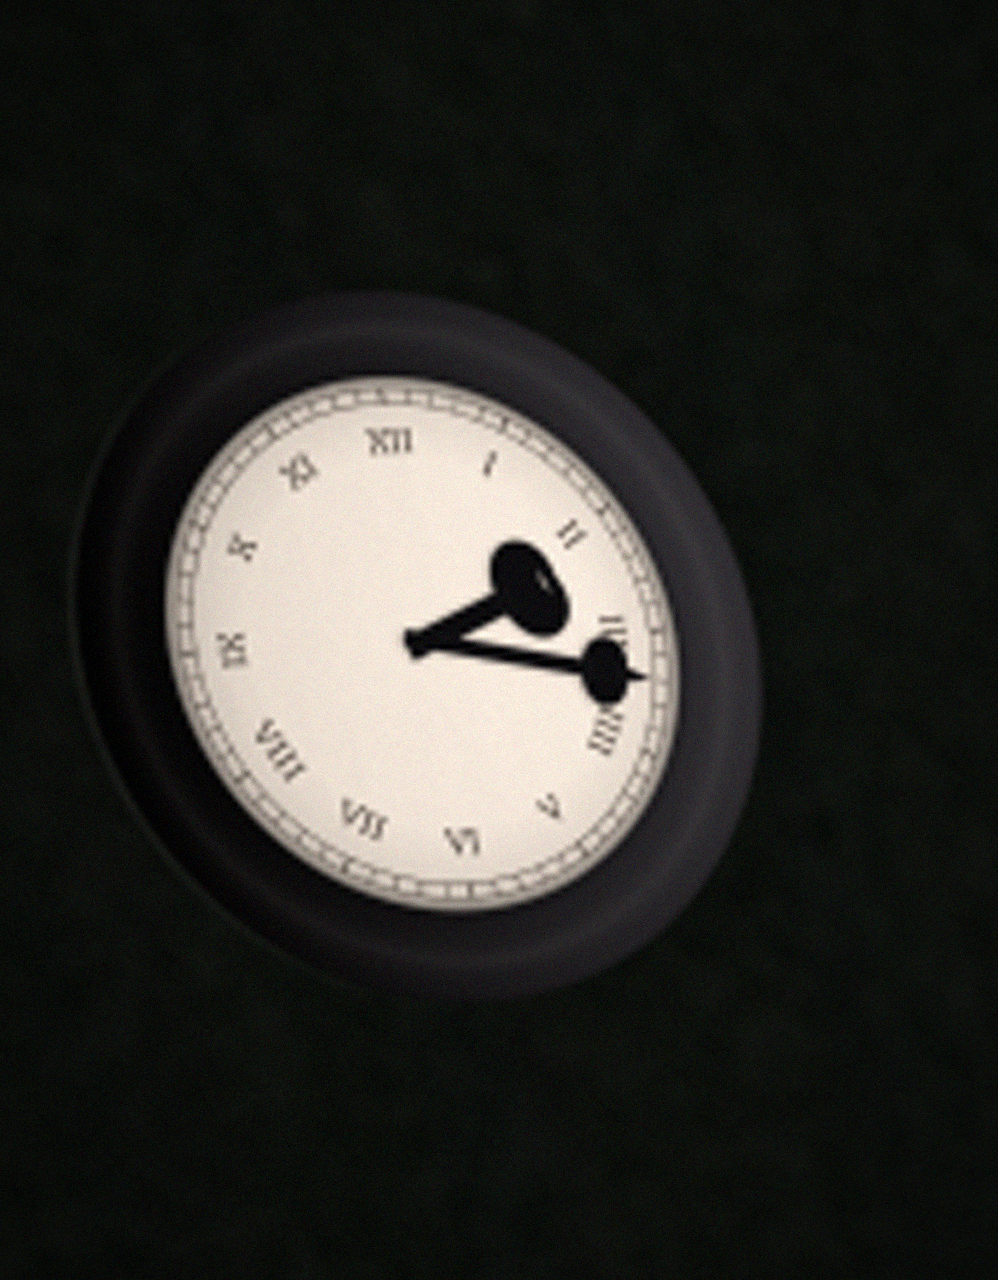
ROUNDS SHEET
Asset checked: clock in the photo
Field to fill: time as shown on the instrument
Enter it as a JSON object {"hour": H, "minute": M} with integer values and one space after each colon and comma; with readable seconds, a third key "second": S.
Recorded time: {"hour": 2, "minute": 17}
